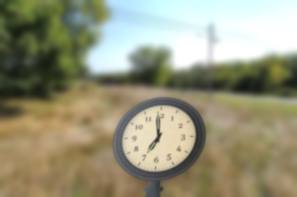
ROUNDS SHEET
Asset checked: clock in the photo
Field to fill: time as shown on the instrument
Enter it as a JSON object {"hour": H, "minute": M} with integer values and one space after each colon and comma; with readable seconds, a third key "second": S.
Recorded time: {"hour": 6, "minute": 59}
